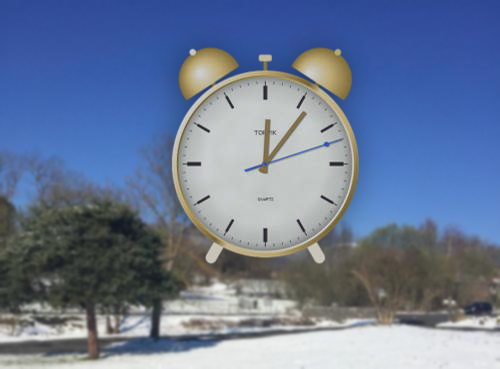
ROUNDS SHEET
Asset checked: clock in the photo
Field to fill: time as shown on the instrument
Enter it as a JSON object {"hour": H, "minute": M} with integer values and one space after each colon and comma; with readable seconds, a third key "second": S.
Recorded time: {"hour": 12, "minute": 6, "second": 12}
